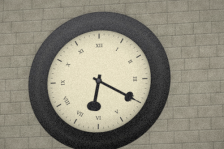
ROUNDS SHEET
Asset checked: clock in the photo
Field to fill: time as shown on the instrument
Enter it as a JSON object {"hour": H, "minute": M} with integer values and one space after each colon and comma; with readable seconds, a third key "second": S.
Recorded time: {"hour": 6, "minute": 20}
